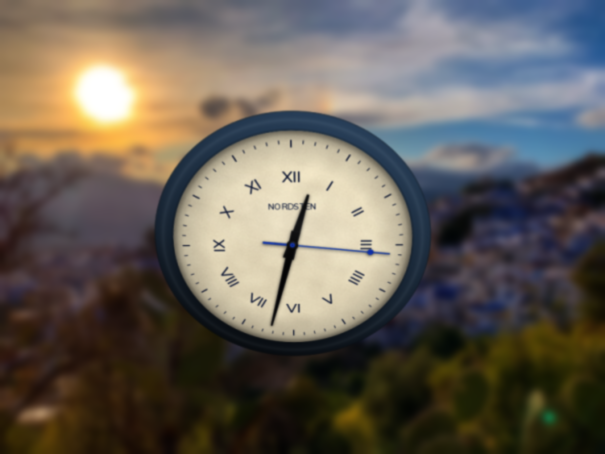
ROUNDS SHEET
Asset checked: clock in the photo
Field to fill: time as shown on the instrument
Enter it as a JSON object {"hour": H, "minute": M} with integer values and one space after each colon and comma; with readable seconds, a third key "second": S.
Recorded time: {"hour": 12, "minute": 32, "second": 16}
